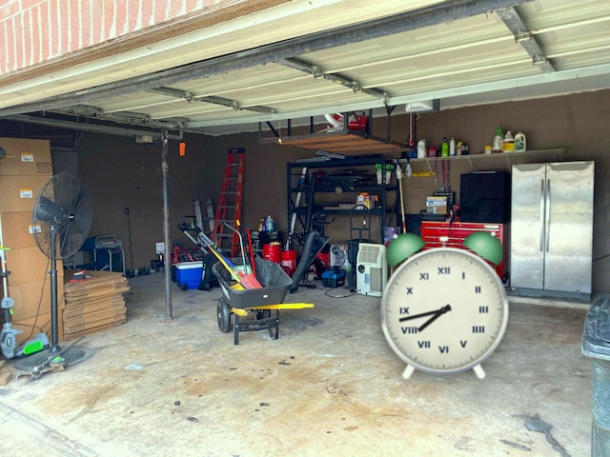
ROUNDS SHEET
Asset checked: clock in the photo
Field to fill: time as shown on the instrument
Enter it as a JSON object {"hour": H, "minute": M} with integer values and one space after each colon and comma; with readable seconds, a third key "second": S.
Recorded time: {"hour": 7, "minute": 43}
